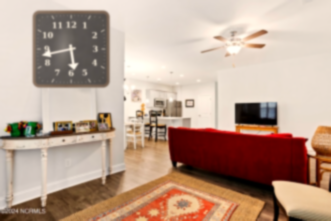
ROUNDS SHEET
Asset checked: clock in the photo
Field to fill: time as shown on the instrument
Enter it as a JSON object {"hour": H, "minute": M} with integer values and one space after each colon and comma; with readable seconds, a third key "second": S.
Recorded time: {"hour": 5, "minute": 43}
